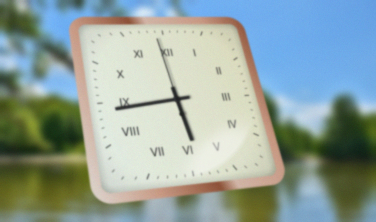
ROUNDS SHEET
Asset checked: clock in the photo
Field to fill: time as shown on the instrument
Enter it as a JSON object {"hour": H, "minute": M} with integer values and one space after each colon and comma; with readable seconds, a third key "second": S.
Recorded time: {"hour": 5, "minute": 43, "second": 59}
